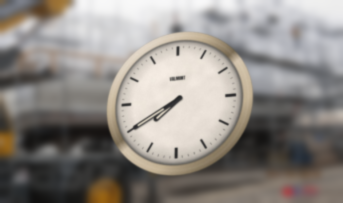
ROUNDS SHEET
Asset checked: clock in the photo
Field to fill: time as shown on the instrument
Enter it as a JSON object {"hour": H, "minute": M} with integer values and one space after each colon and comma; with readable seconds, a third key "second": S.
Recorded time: {"hour": 7, "minute": 40}
